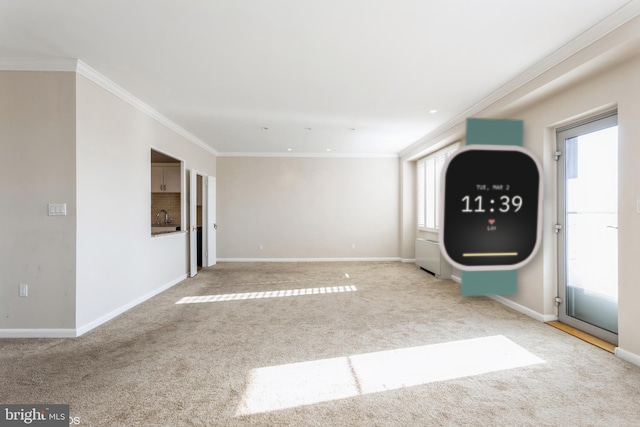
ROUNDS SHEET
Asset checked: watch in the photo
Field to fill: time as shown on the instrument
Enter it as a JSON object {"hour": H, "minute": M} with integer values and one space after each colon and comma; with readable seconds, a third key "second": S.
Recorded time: {"hour": 11, "minute": 39}
